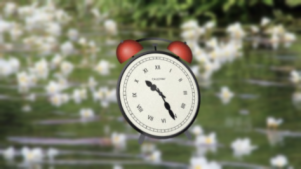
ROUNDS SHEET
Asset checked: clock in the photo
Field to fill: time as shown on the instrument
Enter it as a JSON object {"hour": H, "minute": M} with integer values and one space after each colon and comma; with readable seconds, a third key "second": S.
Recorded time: {"hour": 10, "minute": 26}
